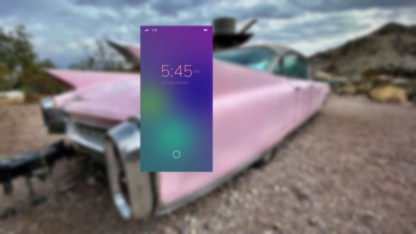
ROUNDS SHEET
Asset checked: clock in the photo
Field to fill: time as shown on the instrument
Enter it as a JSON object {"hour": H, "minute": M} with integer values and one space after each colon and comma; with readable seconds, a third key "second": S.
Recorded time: {"hour": 5, "minute": 45}
